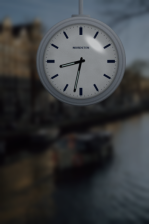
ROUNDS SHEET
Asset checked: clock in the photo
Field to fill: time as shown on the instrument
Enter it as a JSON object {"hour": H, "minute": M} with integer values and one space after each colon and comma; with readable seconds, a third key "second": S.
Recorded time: {"hour": 8, "minute": 32}
